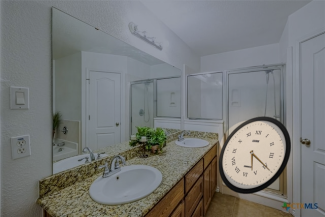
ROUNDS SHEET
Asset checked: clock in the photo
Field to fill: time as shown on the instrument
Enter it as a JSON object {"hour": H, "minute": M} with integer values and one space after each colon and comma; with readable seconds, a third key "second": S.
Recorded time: {"hour": 5, "minute": 20}
